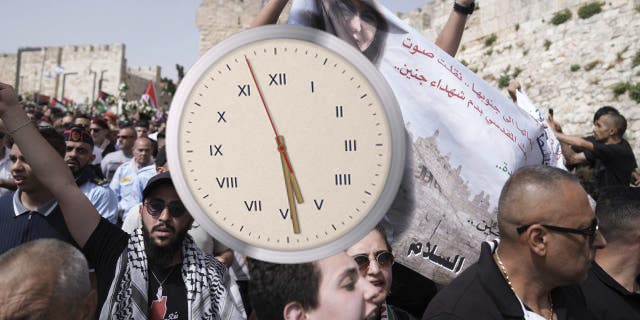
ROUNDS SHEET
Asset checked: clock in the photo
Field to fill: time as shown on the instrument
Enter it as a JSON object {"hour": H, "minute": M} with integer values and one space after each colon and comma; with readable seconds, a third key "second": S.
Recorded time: {"hour": 5, "minute": 28, "second": 57}
